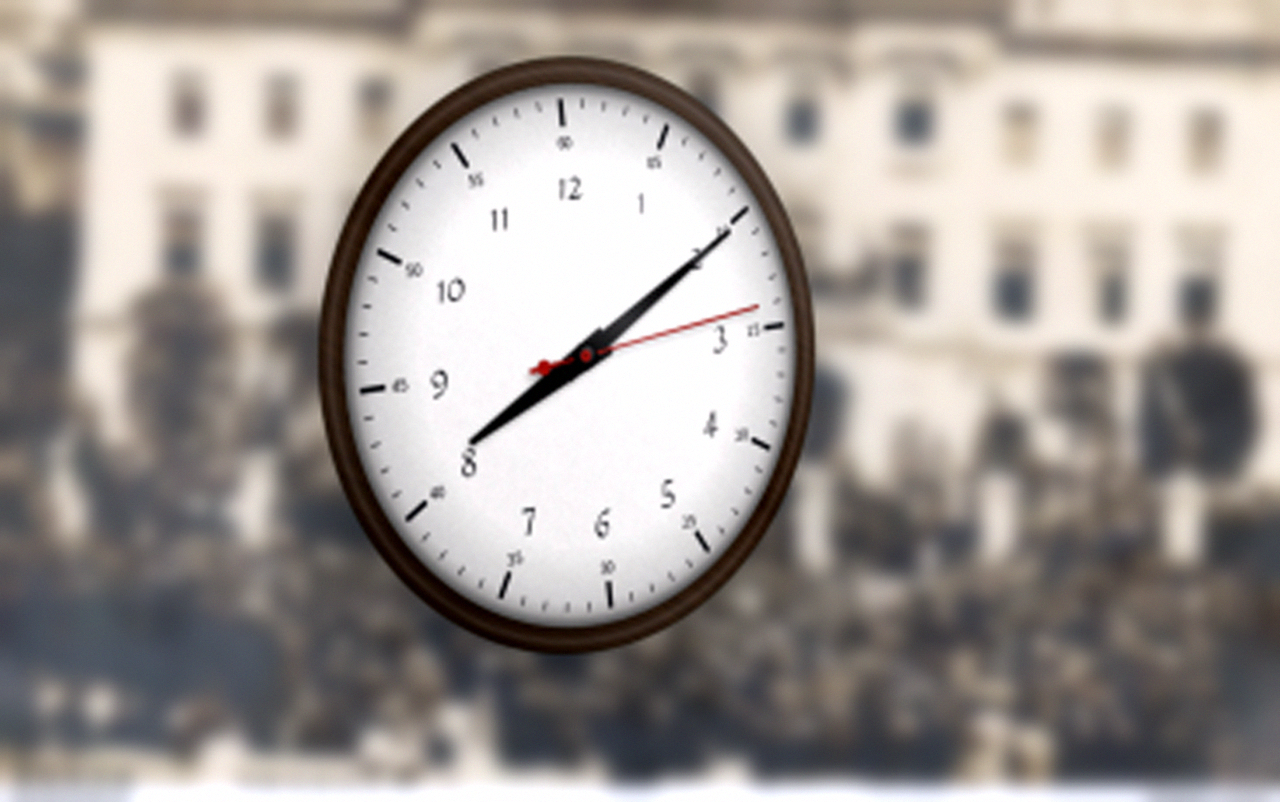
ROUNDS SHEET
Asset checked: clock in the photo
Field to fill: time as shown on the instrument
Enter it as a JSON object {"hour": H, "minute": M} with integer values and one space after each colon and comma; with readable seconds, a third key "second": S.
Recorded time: {"hour": 8, "minute": 10, "second": 14}
